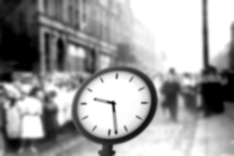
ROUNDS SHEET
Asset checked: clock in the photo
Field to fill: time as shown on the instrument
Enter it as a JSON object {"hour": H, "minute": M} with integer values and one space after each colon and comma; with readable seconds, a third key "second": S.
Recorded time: {"hour": 9, "minute": 28}
